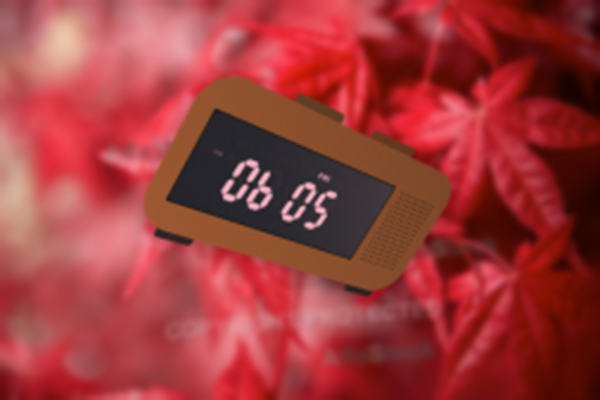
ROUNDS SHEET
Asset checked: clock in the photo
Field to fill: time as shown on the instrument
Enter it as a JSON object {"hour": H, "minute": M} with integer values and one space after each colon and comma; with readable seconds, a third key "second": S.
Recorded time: {"hour": 6, "minute": 5}
